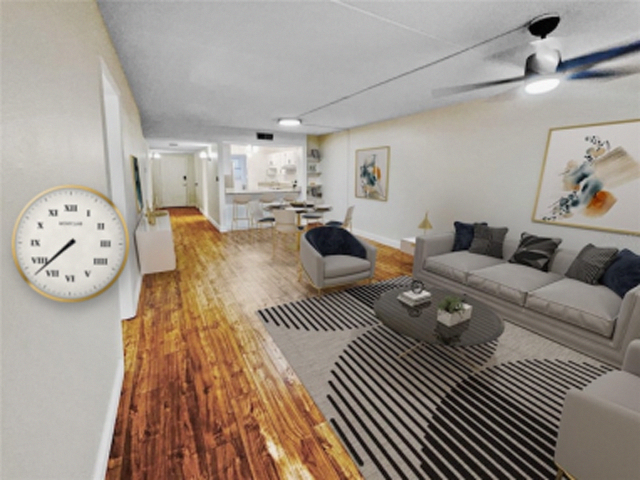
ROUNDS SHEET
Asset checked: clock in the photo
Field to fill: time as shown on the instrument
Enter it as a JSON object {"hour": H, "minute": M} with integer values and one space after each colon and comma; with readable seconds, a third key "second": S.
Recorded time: {"hour": 7, "minute": 38}
